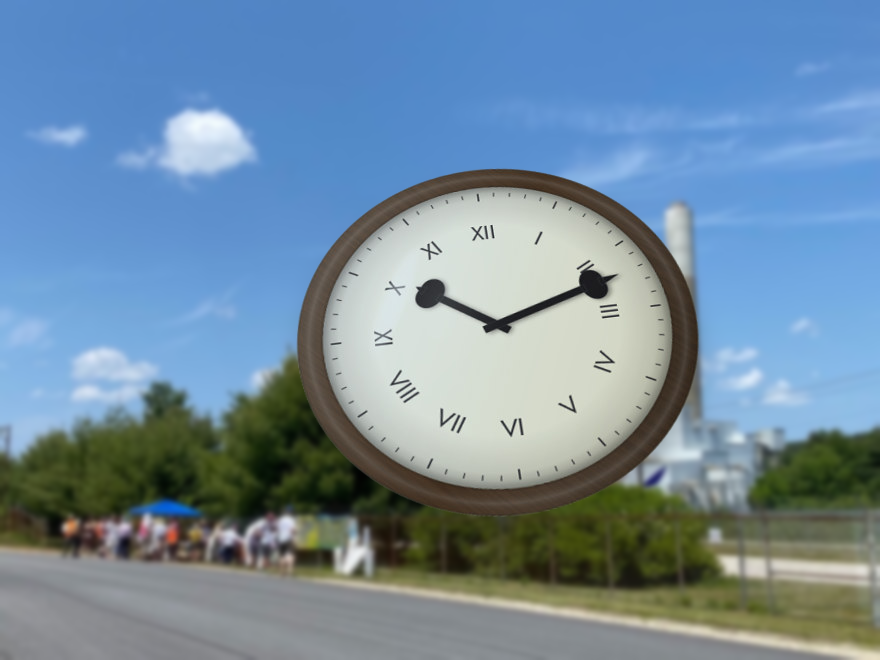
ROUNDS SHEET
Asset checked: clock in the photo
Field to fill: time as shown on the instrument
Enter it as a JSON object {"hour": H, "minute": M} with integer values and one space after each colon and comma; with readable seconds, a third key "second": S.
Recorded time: {"hour": 10, "minute": 12}
